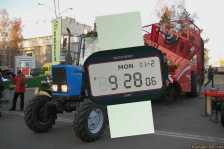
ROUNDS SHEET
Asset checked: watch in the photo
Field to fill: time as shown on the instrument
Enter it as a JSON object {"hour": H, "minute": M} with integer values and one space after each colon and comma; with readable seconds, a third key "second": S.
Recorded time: {"hour": 9, "minute": 28, "second": 6}
